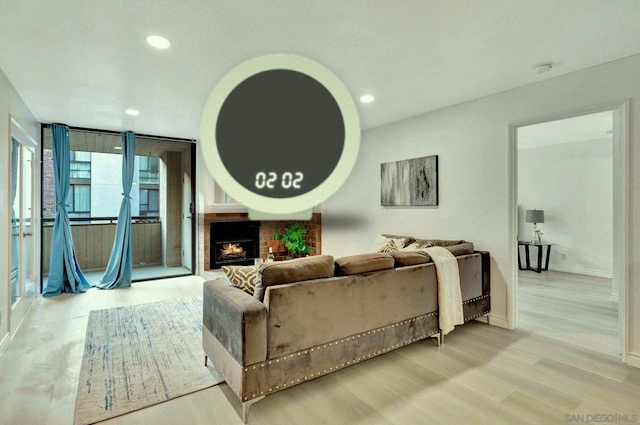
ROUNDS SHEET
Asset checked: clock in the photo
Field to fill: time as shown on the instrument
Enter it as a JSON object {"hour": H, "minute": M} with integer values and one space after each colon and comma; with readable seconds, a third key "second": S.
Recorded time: {"hour": 2, "minute": 2}
